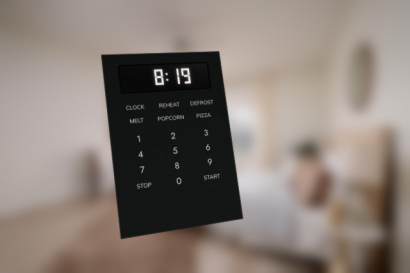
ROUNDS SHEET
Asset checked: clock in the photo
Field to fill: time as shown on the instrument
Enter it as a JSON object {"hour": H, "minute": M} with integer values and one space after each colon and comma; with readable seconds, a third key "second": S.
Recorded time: {"hour": 8, "minute": 19}
